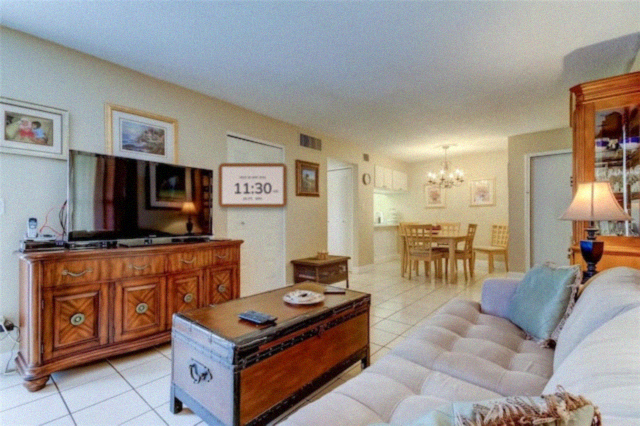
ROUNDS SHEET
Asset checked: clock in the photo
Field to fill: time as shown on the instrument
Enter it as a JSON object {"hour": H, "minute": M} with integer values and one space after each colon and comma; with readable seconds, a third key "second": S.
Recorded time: {"hour": 11, "minute": 30}
